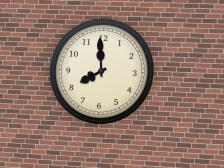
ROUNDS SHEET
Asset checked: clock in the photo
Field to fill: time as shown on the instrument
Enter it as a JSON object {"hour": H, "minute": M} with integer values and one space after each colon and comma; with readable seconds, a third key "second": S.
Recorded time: {"hour": 7, "minute": 59}
